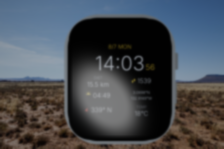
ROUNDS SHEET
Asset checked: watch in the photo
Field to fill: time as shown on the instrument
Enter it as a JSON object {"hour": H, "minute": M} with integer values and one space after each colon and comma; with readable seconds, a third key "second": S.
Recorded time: {"hour": 14, "minute": 3}
